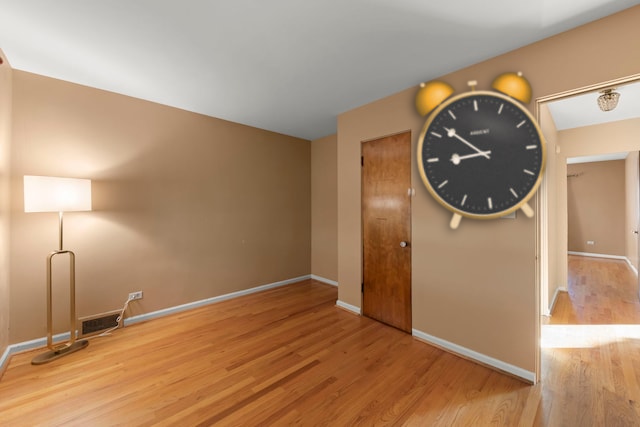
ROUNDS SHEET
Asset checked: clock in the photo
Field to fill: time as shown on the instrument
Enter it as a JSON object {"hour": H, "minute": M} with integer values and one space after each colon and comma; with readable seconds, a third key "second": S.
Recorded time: {"hour": 8, "minute": 52}
